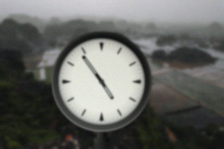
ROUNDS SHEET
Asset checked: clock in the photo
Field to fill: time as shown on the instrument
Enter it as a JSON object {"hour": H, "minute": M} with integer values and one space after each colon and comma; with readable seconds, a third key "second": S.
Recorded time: {"hour": 4, "minute": 54}
